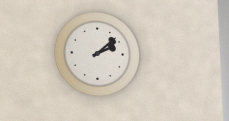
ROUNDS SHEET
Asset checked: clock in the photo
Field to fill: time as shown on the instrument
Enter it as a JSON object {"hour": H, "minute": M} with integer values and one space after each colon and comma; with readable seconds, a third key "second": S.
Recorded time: {"hour": 2, "minute": 8}
